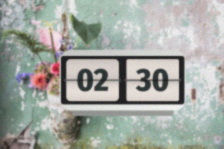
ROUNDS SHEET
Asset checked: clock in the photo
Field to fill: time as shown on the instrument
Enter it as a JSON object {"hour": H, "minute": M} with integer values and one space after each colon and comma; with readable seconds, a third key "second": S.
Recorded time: {"hour": 2, "minute": 30}
